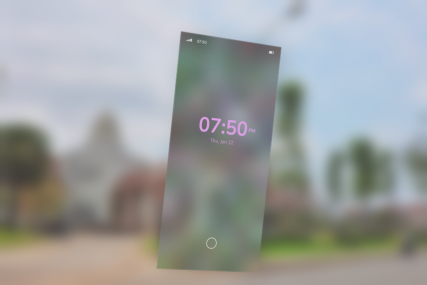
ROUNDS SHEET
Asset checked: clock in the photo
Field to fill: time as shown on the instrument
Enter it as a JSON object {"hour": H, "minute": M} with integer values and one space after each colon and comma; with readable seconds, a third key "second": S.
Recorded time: {"hour": 7, "minute": 50}
